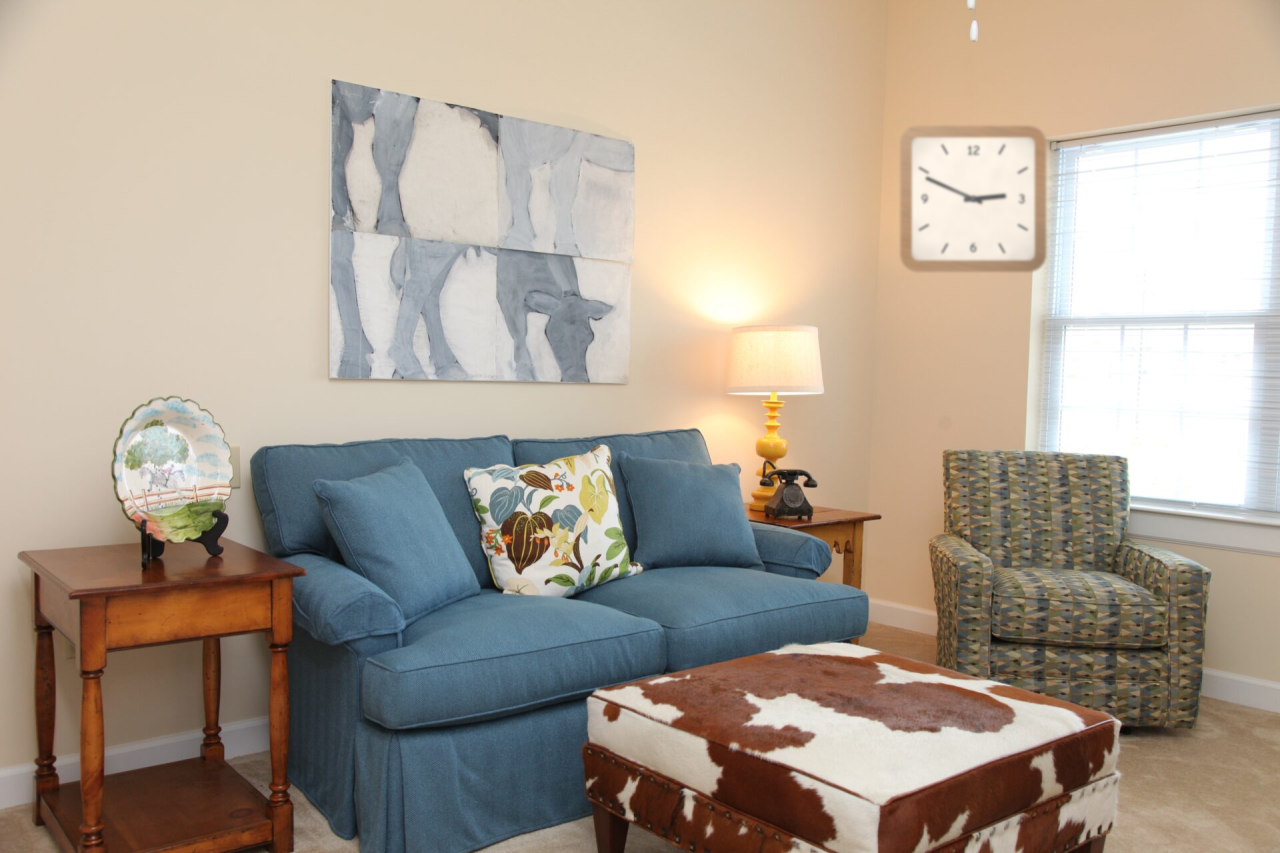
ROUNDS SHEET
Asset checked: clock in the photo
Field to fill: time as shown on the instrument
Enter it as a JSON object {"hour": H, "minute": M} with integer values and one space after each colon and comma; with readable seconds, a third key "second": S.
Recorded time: {"hour": 2, "minute": 49}
